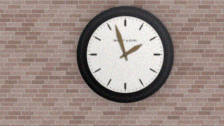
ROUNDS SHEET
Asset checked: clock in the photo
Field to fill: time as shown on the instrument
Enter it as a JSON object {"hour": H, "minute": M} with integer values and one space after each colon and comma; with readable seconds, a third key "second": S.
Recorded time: {"hour": 1, "minute": 57}
